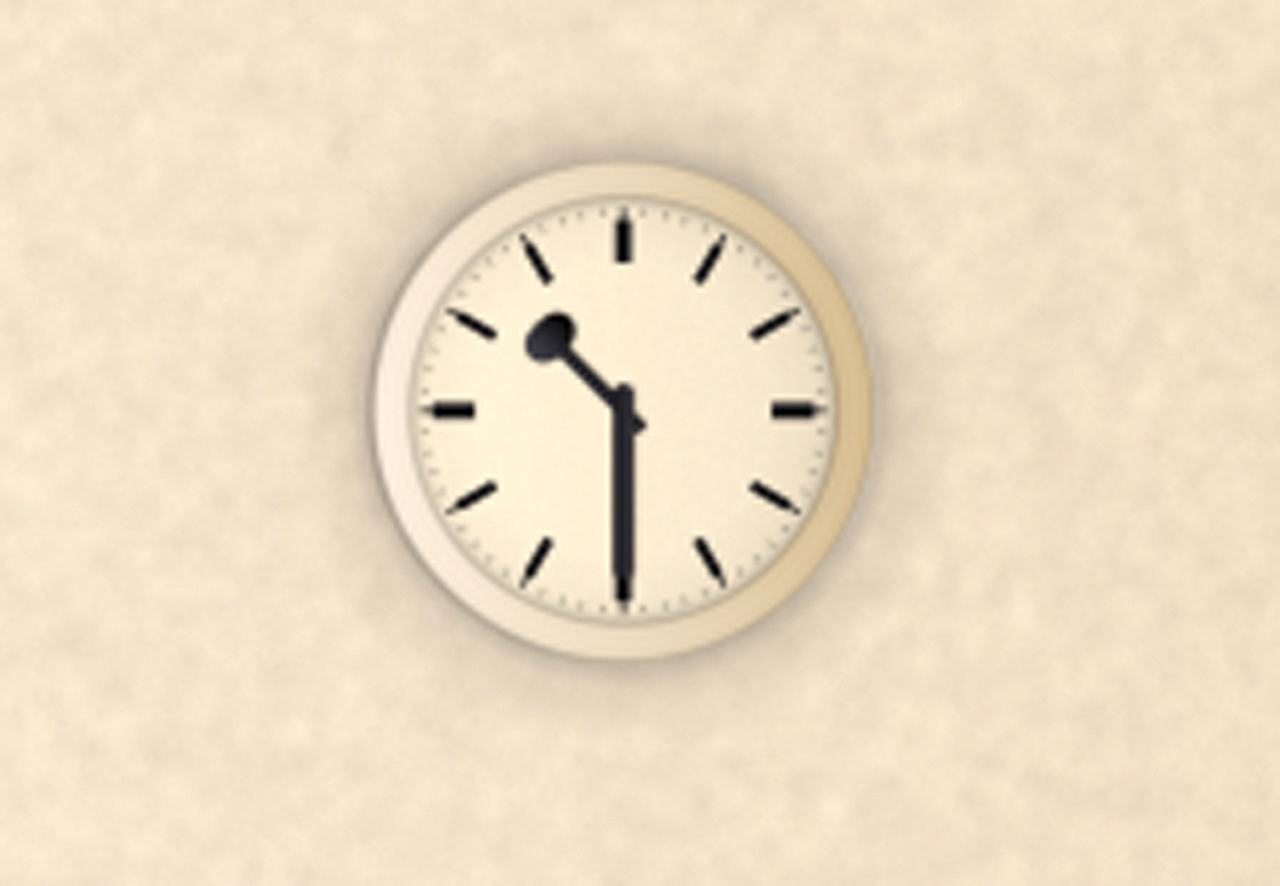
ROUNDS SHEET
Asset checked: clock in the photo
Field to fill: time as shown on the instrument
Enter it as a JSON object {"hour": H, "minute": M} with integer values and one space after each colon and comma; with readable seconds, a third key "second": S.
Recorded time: {"hour": 10, "minute": 30}
